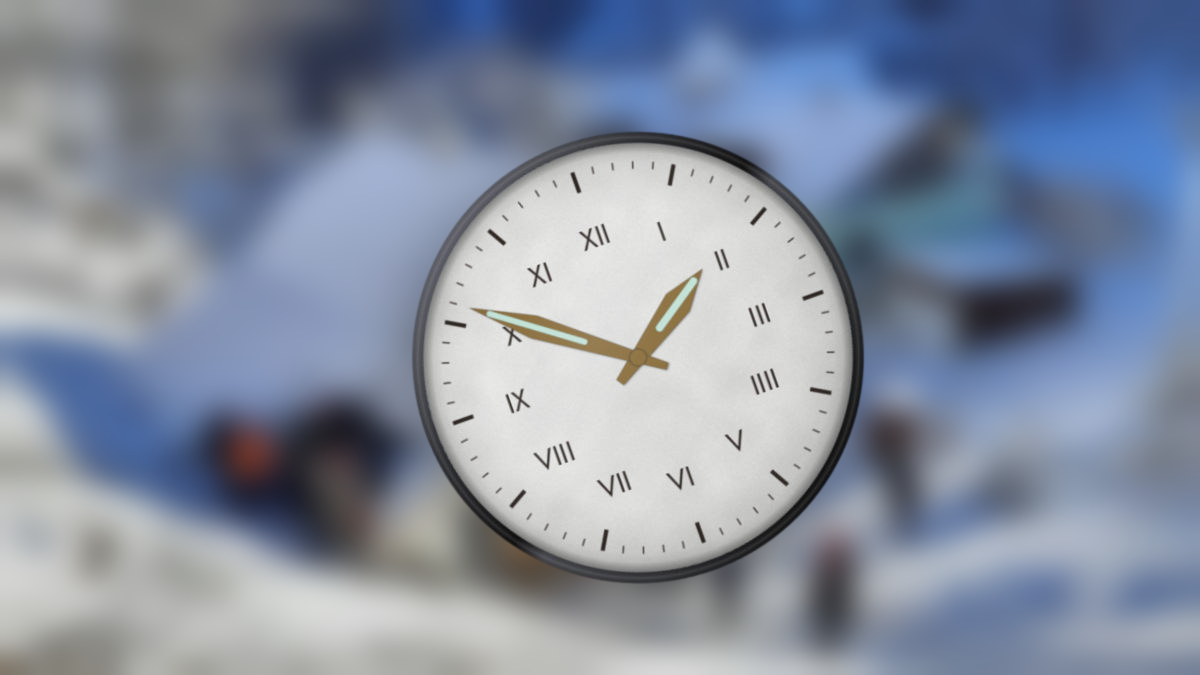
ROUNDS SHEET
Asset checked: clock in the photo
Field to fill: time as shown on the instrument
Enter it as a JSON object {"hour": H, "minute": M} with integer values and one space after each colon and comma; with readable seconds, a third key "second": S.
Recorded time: {"hour": 1, "minute": 51}
